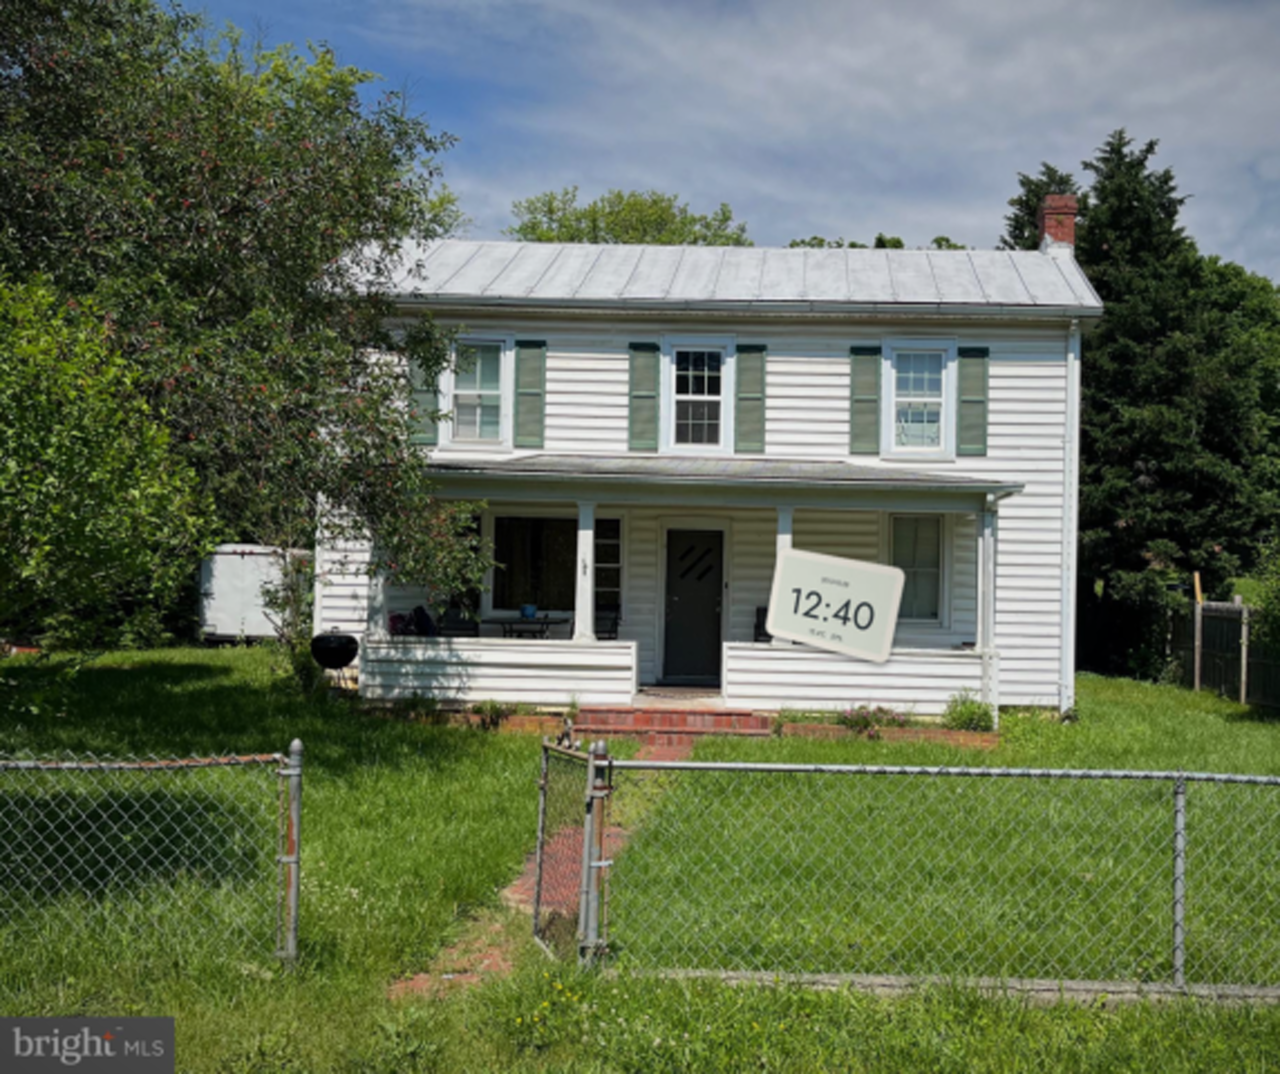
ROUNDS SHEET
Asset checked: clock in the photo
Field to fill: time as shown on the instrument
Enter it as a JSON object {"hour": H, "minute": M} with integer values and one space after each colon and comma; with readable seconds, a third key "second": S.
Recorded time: {"hour": 12, "minute": 40}
